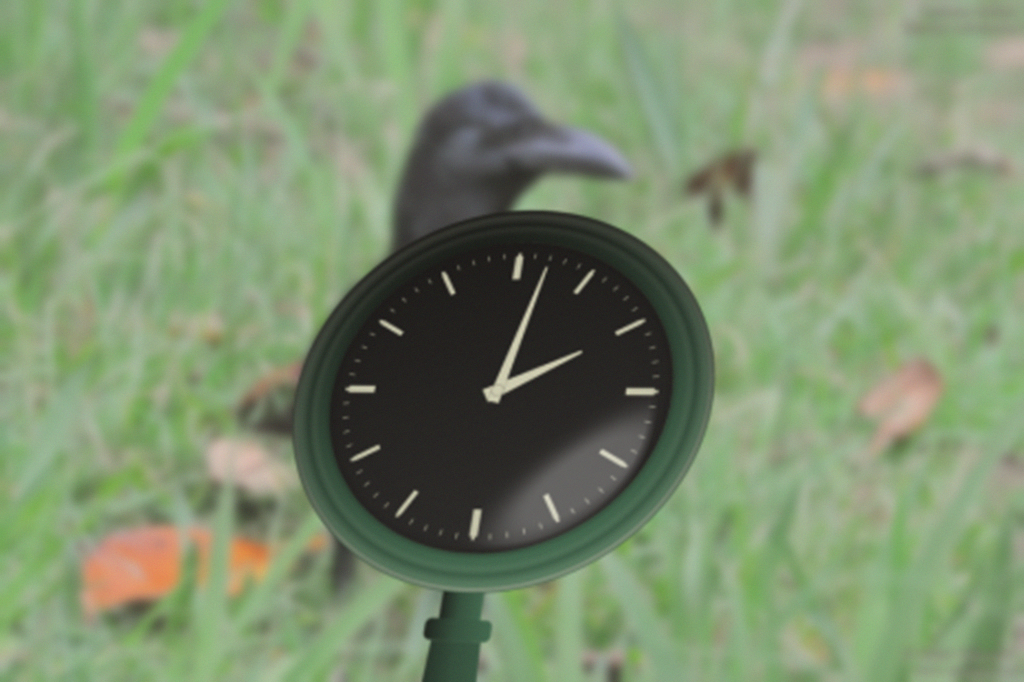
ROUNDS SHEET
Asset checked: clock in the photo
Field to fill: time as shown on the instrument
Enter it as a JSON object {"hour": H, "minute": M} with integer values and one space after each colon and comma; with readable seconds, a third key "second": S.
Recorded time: {"hour": 2, "minute": 2}
